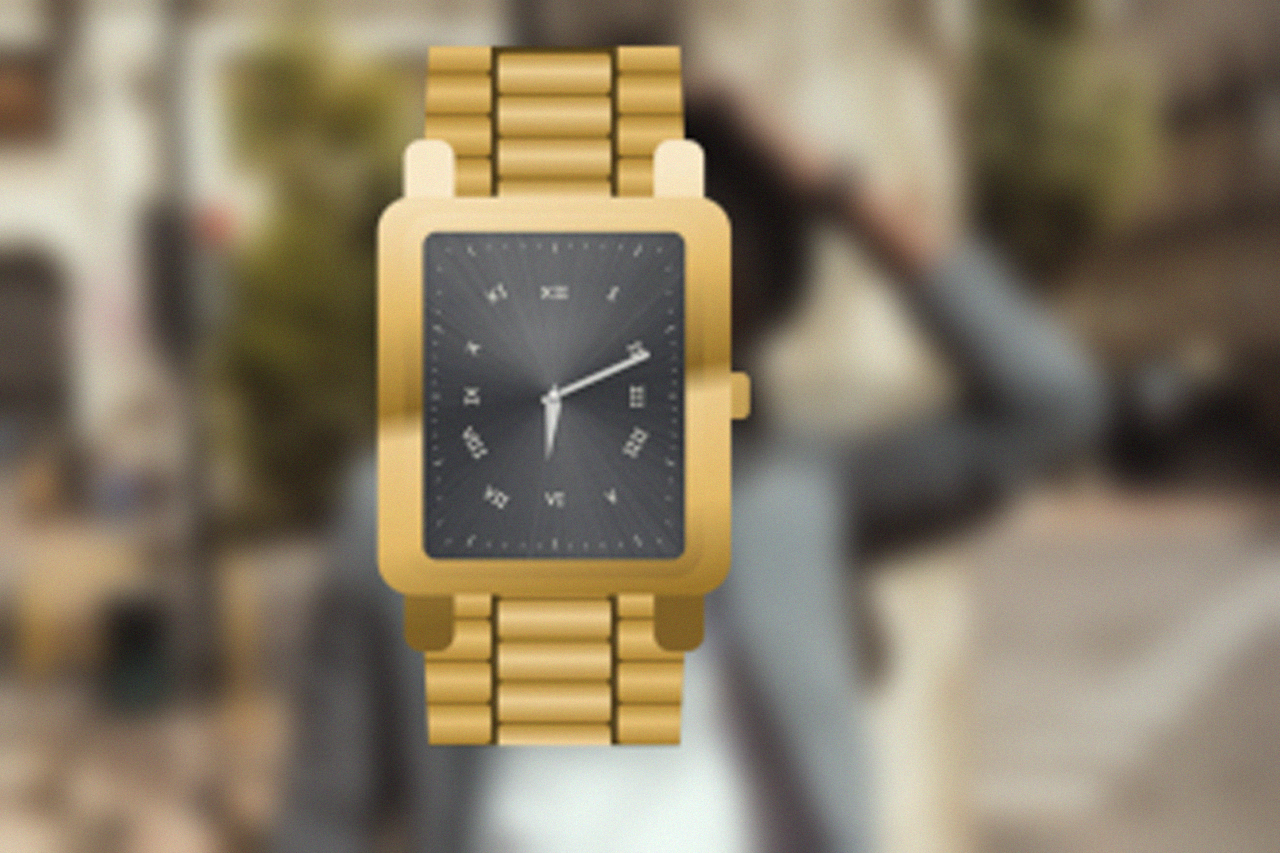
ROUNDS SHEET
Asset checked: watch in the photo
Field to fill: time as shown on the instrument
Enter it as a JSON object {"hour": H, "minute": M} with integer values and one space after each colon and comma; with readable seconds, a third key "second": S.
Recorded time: {"hour": 6, "minute": 11}
